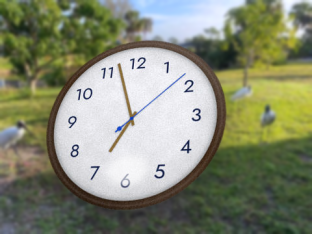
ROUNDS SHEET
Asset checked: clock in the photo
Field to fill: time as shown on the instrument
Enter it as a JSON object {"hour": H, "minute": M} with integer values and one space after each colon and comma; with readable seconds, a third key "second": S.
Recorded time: {"hour": 6, "minute": 57, "second": 8}
